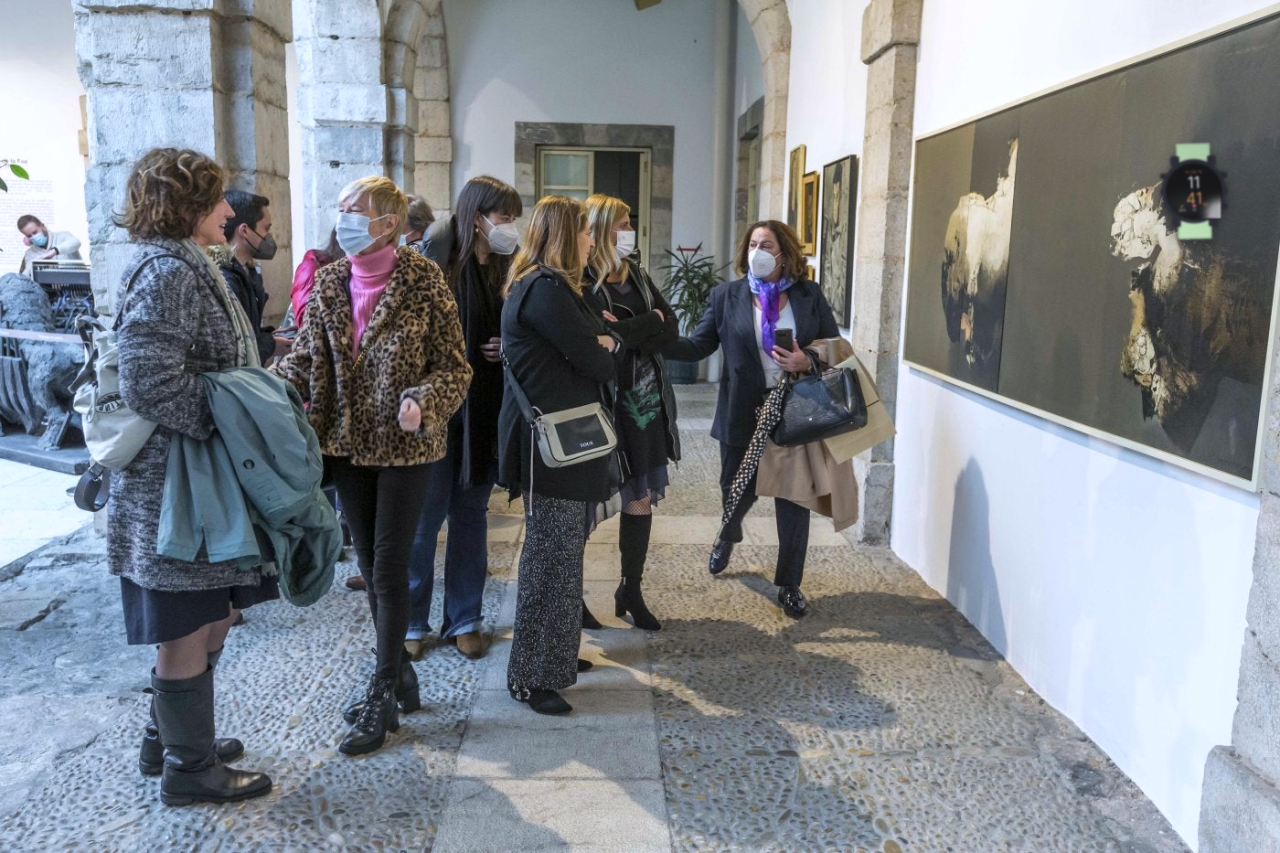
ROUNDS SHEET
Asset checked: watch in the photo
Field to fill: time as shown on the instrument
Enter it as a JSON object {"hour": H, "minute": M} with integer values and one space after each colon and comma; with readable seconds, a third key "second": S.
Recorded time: {"hour": 11, "minute": 41}
